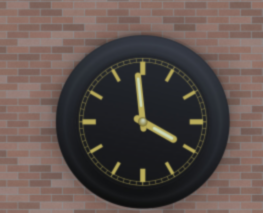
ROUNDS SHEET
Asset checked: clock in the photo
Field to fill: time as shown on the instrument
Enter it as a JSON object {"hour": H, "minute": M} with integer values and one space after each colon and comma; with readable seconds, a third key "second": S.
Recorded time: {"hour": 3, "minute": 59}
